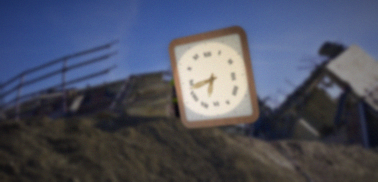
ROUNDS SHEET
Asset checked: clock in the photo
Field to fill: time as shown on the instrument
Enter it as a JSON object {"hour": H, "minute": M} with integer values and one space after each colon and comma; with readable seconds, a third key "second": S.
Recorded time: {"hour": 6, "minute": 43}
